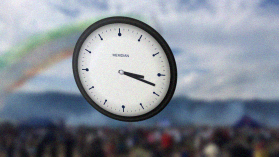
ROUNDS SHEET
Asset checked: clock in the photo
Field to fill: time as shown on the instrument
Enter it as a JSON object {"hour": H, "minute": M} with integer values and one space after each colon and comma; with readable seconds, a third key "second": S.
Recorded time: {"hour": 3, "minute": 18}
